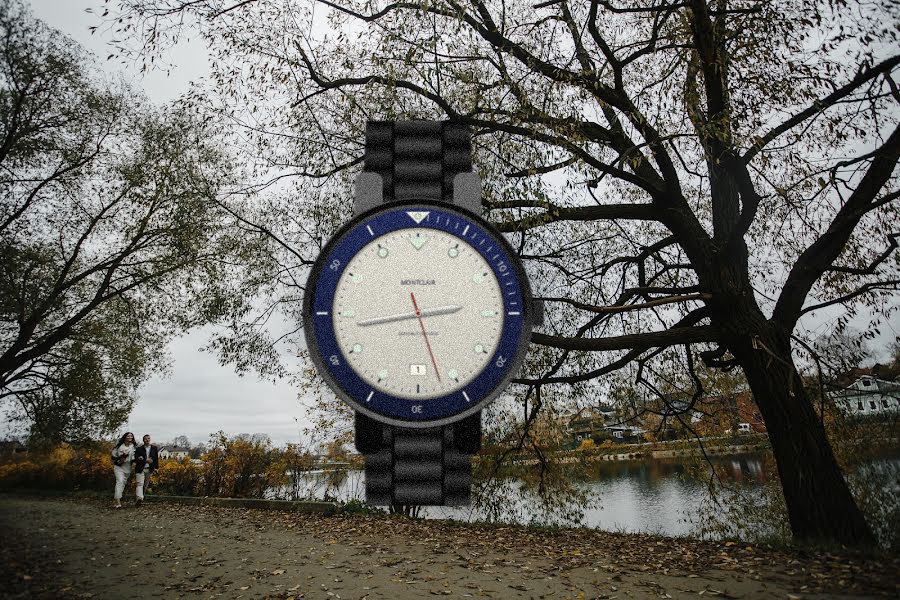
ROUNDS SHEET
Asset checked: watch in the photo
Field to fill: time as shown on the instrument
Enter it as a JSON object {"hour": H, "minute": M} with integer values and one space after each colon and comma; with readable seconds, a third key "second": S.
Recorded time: {"hour": 2, "minute": 43, "second": 27}
